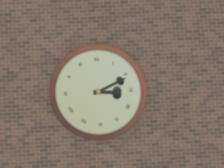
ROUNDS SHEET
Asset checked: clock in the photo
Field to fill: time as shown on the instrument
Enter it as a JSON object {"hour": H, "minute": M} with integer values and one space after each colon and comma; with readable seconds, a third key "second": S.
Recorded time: {"hour": 3, "minute": 11}
